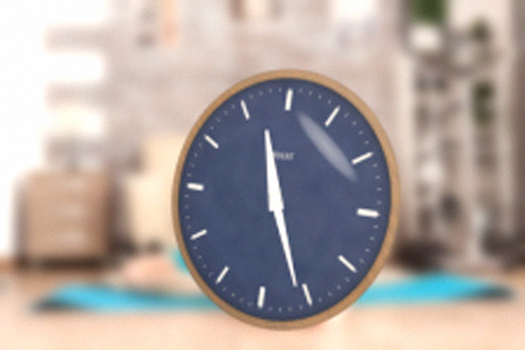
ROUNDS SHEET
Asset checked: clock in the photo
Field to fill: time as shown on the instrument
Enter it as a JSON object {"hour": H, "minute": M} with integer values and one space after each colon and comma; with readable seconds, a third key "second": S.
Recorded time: {"hour": 11, "minute": 26}
